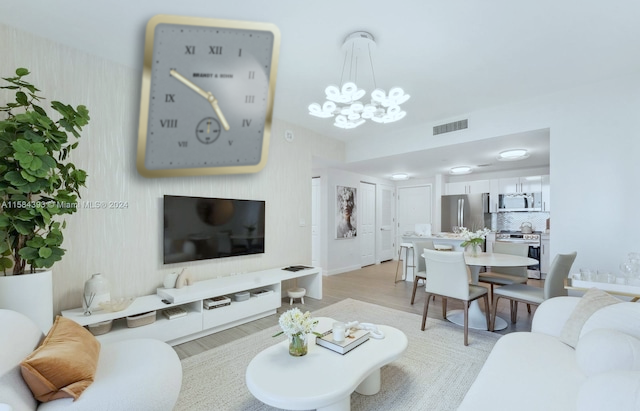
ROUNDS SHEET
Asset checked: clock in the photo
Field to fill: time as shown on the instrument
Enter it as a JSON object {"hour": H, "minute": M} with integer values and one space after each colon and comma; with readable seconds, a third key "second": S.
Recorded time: {"hour": 4, "minute": 50}
